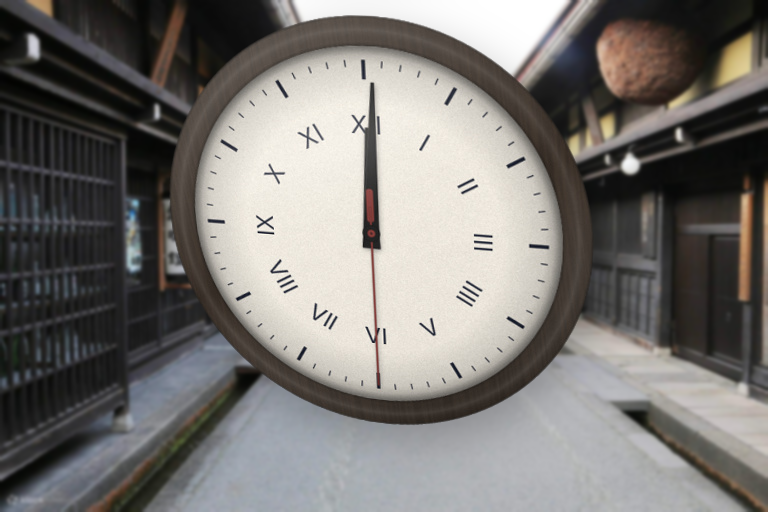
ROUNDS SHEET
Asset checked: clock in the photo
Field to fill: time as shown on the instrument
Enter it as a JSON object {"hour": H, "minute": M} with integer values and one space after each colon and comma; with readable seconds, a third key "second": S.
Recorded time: {"hour": 12, "minute": 0, "second": 30}
